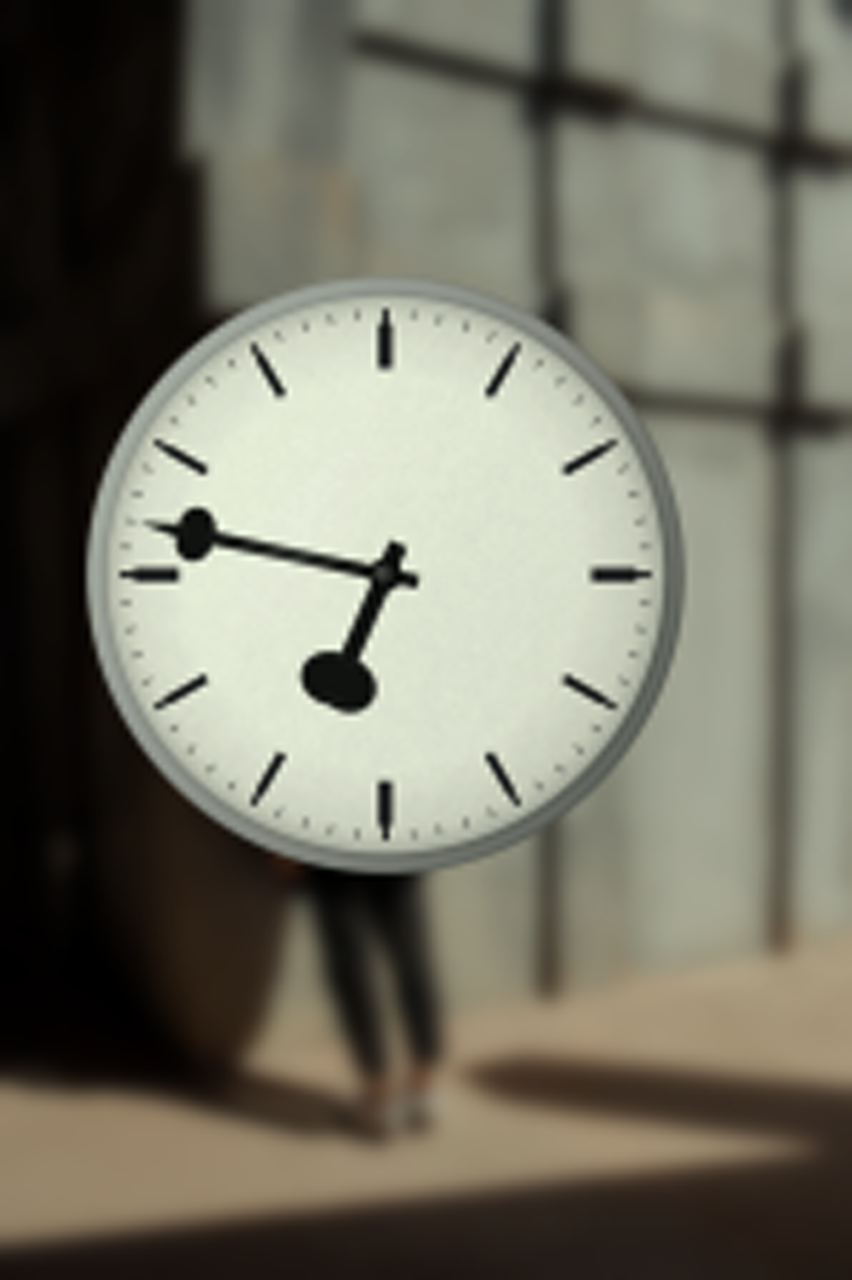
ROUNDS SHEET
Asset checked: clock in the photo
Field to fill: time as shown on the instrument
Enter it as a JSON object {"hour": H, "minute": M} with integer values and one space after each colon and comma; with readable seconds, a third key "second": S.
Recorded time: {"hour": 6, "minute": 47}
